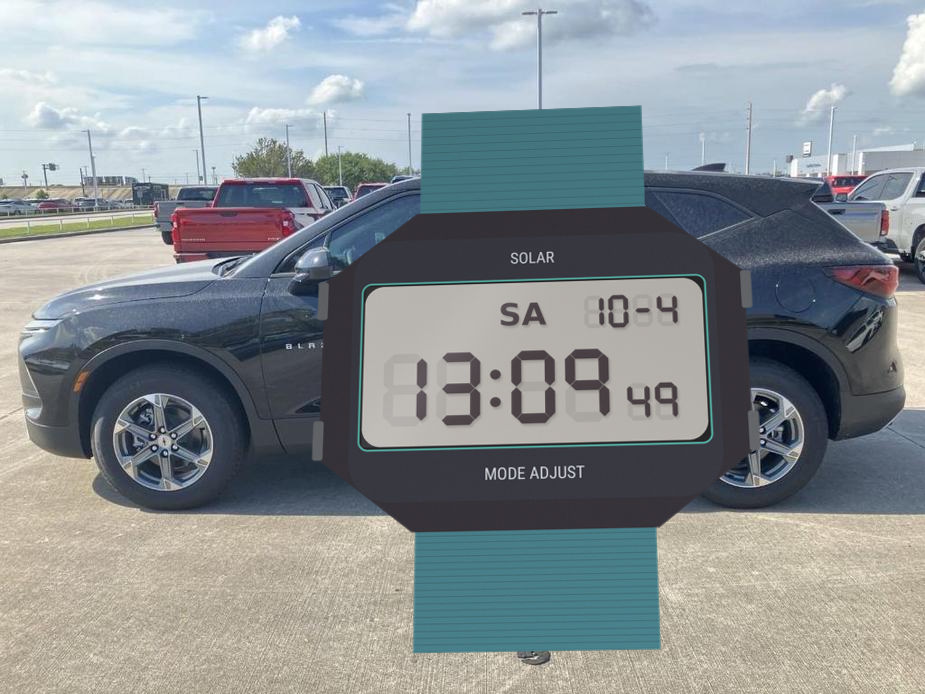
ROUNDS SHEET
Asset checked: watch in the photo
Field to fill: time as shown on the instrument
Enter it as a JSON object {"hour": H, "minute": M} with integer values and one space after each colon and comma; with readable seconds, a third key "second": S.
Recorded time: {"hour": 13, "minute": 9, "second": 49}
